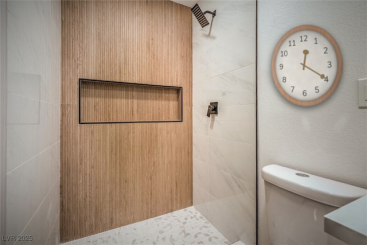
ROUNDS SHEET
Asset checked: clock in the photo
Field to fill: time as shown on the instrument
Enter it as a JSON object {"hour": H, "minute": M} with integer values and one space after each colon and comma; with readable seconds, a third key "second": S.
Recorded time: {"hour": 12, "minute": 20}
